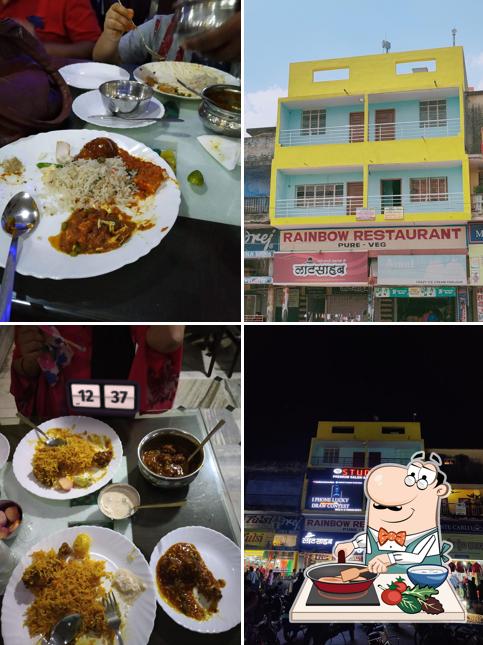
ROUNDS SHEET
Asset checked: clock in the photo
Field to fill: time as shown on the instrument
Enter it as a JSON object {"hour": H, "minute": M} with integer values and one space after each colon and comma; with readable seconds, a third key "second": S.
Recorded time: {"hour": 12, "minute": 37}
